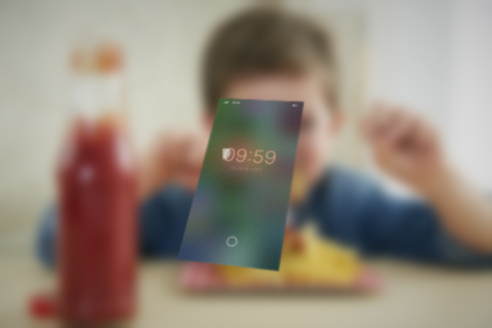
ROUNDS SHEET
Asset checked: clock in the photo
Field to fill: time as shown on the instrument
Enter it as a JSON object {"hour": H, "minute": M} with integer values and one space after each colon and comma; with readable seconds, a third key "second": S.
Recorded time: {"hour": 9, "minute": 59}
